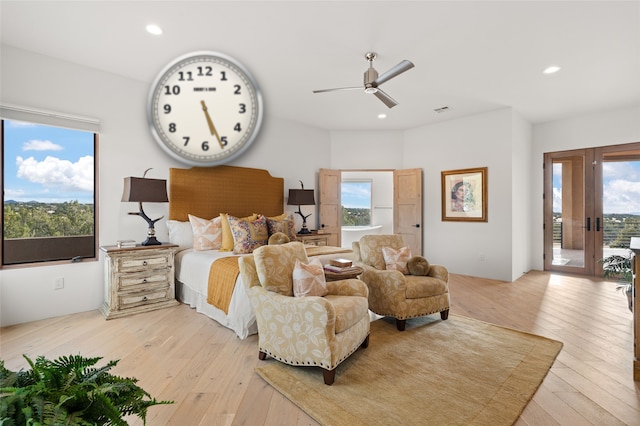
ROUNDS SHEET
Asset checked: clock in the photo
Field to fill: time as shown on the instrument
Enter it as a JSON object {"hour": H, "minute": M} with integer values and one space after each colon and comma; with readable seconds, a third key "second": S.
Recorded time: {"hour": 5, "minute": 26}
